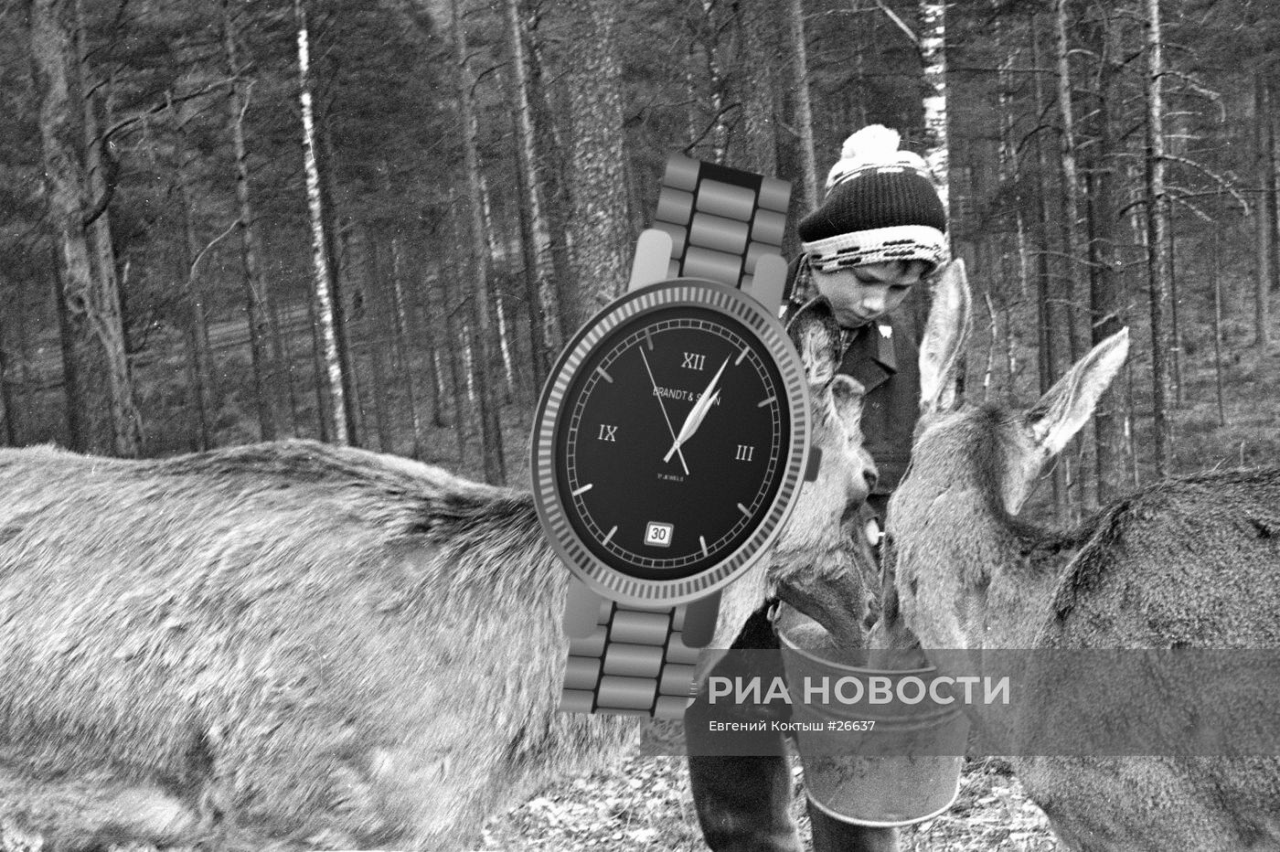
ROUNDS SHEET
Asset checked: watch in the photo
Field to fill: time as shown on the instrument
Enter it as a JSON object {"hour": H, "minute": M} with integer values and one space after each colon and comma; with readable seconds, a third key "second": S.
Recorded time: {"hour": 1, "minute": 3, "second": 54}
